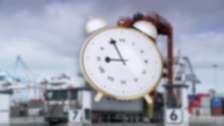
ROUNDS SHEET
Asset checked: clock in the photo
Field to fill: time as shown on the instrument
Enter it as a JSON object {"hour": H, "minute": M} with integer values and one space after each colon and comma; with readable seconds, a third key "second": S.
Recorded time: {"hour": 8, "minute": 56}
